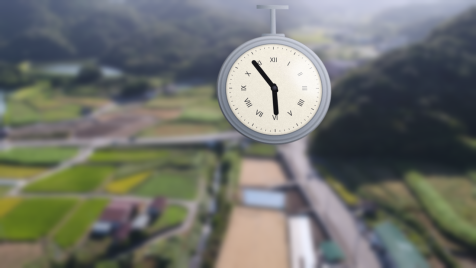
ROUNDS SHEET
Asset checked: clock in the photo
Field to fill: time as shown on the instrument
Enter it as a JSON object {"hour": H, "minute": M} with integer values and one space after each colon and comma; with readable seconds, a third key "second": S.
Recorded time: {"hour": 5, "minute": 54}
